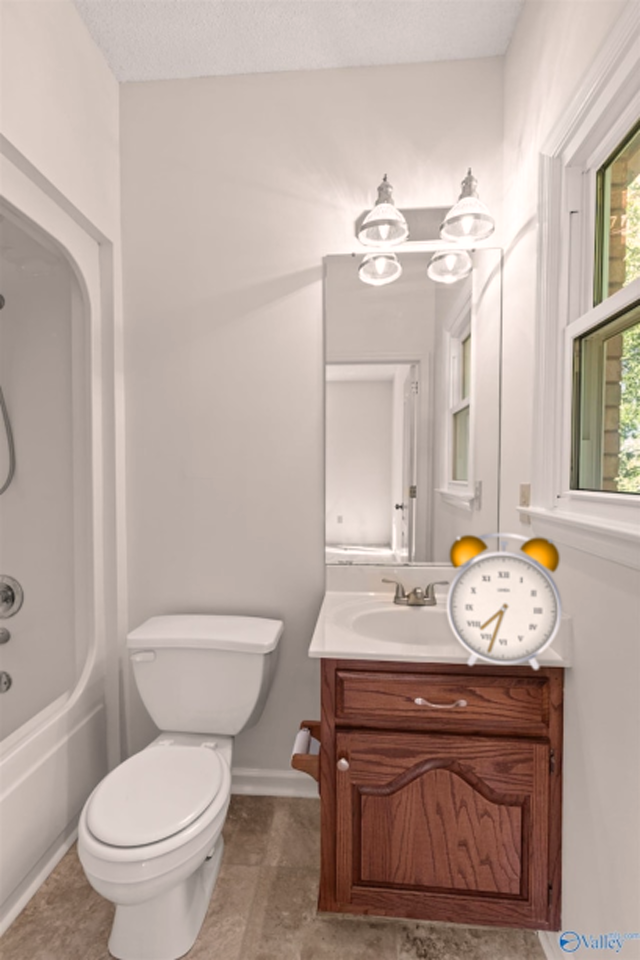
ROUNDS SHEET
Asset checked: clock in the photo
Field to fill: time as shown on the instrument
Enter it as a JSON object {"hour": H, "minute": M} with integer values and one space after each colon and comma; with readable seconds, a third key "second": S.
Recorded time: {"hour": 7, "minute": 33}
